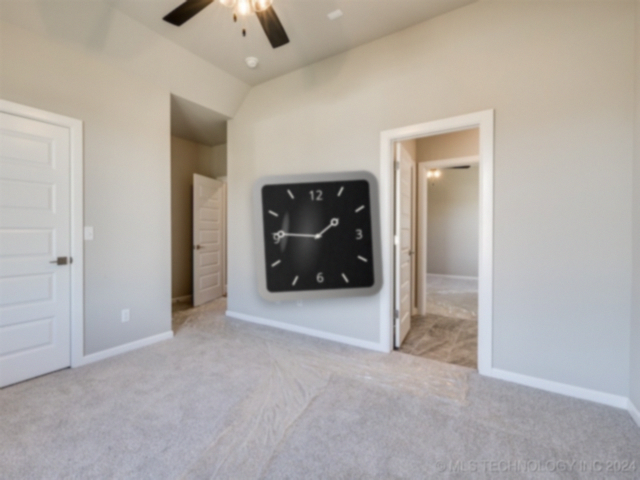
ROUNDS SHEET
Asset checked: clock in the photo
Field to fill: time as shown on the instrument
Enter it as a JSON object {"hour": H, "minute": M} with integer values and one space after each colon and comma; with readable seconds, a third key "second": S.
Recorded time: {"hour": 1, "minute": 46}
